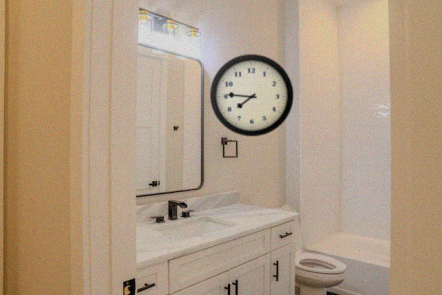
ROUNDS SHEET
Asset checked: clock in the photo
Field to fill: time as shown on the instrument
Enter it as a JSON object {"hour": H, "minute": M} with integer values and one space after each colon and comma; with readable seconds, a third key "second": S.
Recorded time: {"hour": 7, "minute": 46}
